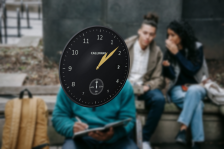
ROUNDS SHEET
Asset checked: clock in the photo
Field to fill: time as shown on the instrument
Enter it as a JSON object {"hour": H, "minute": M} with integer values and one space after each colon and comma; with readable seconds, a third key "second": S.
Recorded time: {"hour": 1, "minute": 8}
